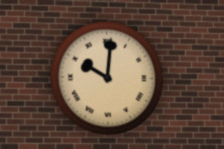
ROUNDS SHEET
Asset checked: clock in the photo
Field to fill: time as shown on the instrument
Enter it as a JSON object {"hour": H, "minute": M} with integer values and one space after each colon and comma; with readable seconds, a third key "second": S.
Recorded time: {"hour": 10, "minute": 1}
